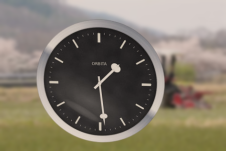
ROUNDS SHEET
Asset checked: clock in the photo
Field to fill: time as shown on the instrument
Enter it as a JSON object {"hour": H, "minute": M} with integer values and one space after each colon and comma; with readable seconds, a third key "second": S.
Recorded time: {"hour": 1, "minute": 29}
